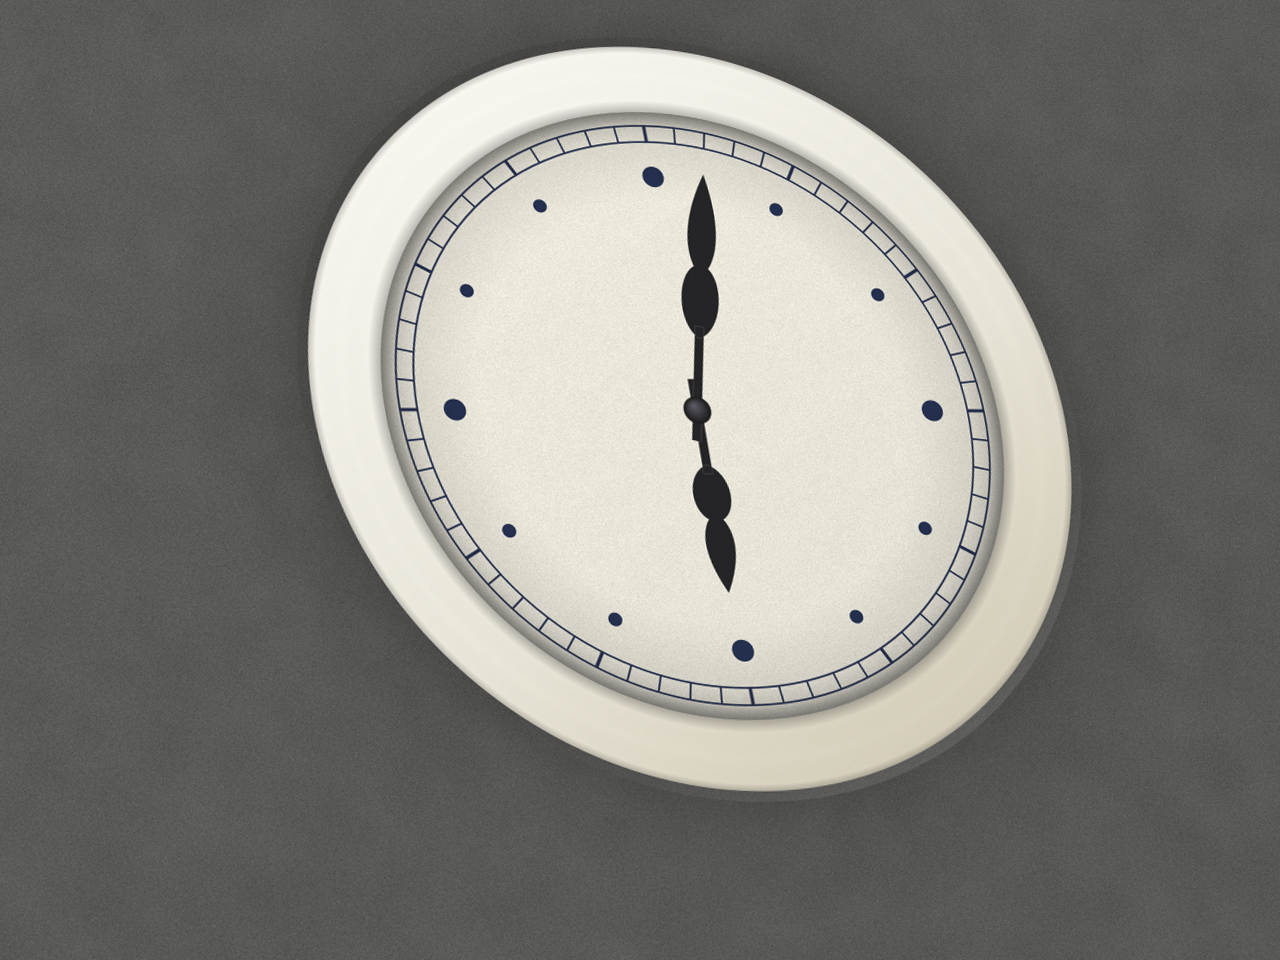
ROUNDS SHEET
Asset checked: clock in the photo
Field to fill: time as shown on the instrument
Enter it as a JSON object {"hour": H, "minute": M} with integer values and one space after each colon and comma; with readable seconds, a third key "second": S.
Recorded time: {"hour": 6, "minute": 2}
